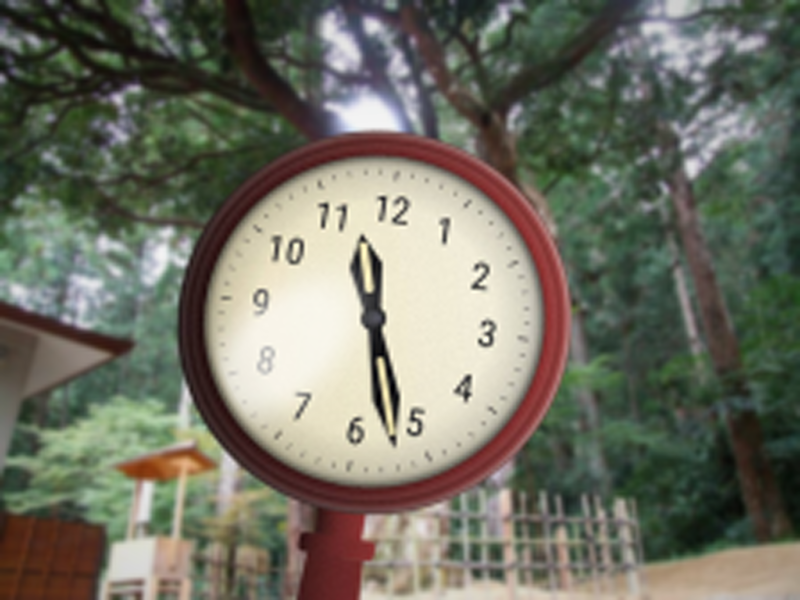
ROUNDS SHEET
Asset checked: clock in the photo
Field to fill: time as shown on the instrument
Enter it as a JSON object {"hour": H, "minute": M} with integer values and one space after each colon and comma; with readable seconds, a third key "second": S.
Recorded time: {"hour": 11, "minute": 27}
